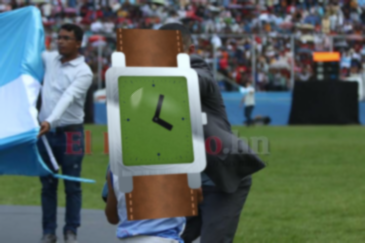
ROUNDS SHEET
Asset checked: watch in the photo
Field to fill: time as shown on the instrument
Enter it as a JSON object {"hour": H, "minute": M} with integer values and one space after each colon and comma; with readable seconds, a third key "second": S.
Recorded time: {"hour": 4, "minute": 3}
